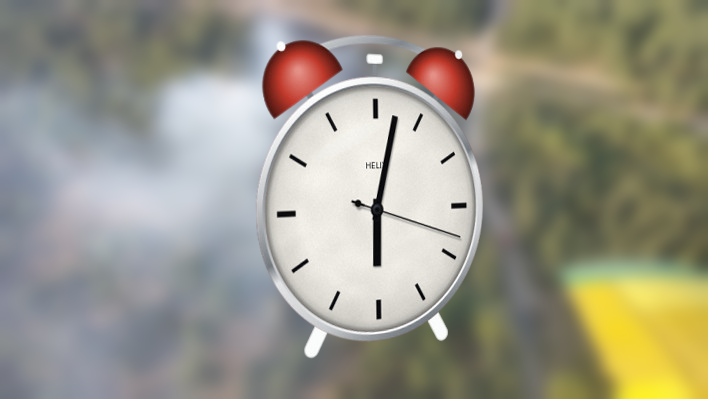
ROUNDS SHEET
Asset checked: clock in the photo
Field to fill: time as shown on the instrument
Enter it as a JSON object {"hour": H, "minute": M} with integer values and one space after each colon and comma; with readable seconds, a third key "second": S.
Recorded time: {"hour": 6, "minute": 2, "second": 18}
